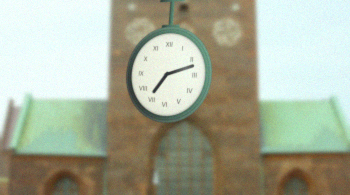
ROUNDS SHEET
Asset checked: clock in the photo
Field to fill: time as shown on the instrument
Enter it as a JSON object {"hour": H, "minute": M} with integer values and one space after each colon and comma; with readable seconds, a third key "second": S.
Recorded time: {"hour": 7, "minute": 12}
